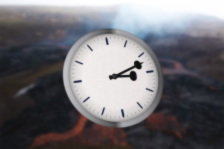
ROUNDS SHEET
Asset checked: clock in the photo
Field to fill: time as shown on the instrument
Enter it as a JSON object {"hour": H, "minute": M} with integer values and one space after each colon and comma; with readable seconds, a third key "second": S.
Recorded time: {"hour": 3, "minute": 12}
